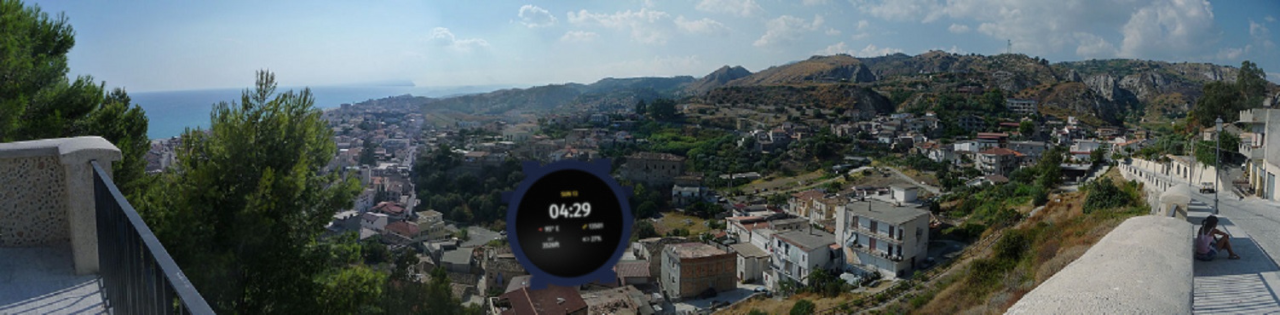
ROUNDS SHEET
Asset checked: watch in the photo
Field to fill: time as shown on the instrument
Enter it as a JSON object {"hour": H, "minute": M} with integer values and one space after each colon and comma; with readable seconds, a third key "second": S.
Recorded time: {"hour": 4, "minute": 29}
